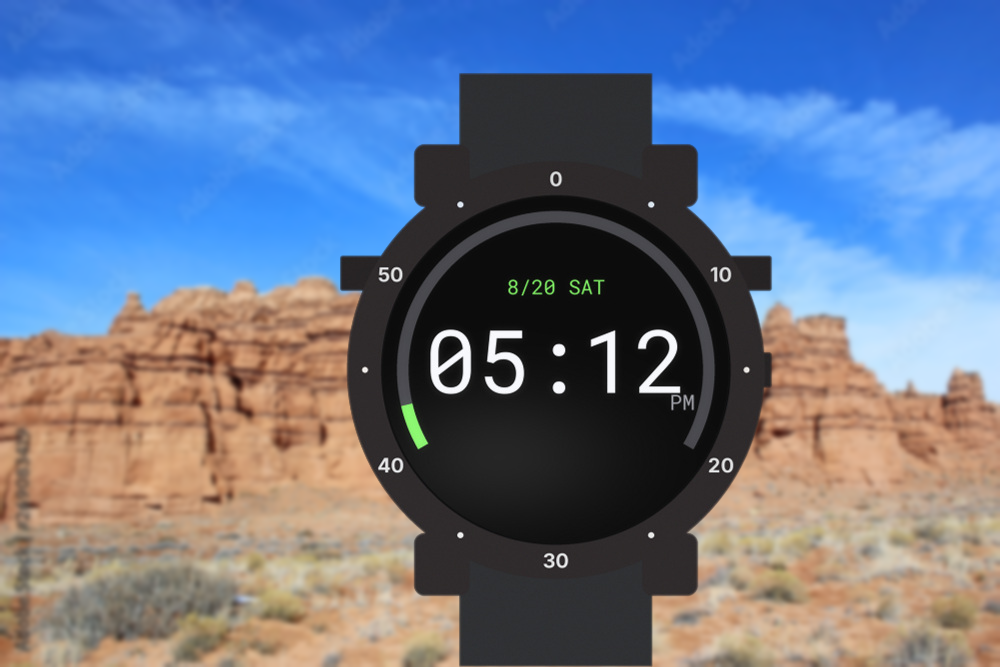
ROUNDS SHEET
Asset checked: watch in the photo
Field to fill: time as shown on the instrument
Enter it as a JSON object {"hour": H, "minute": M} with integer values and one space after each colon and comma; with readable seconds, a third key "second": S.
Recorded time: {"hour": 5, "minute": 12}
